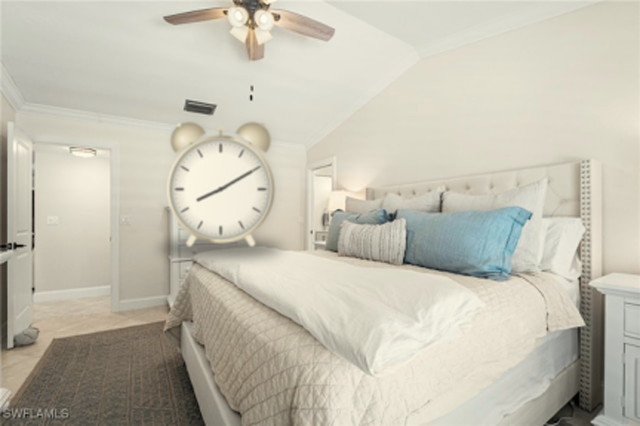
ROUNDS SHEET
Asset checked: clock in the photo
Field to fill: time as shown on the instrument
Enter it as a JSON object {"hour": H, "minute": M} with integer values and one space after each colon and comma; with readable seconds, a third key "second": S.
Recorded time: {"hour": 8, "minute": 10}
